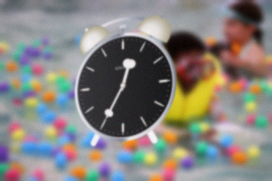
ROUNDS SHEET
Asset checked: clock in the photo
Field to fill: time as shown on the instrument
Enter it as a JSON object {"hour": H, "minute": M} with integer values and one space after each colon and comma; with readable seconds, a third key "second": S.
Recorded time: {"hour": 12, "minute": 35}
